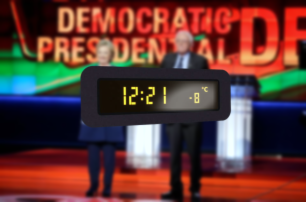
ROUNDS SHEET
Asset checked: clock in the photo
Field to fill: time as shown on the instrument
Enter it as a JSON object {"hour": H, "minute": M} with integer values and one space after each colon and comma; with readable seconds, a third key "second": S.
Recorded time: {"hour": 12, "minute": 21}
